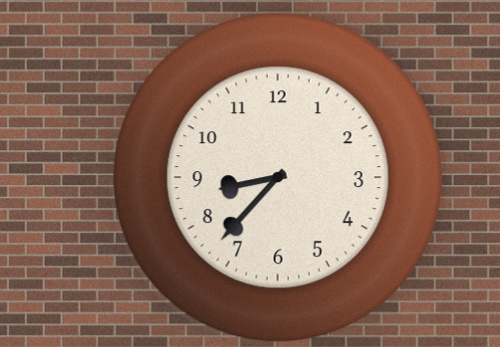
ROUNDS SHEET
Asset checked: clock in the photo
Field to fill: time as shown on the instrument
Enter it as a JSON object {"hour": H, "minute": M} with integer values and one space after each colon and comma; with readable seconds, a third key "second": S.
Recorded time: {"hour": 8, "minute": 37}
